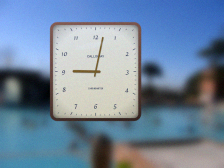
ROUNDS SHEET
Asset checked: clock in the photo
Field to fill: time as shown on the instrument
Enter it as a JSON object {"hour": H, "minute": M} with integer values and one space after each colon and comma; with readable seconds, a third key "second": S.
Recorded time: {"hour": 9, "minute": 2}
